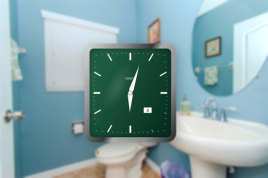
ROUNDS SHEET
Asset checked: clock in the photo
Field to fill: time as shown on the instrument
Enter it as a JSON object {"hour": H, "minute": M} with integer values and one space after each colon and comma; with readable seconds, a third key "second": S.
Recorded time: {"hour": 6, "minute": 3}
